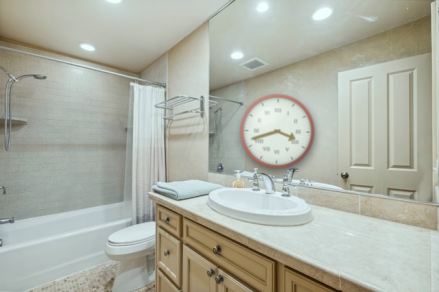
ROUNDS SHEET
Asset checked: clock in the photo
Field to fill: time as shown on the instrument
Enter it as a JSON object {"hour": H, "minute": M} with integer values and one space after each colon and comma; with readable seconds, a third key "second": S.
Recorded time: {"hour": 3, "minute": 42}
